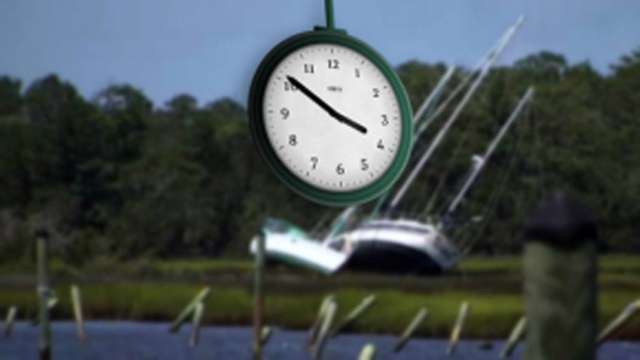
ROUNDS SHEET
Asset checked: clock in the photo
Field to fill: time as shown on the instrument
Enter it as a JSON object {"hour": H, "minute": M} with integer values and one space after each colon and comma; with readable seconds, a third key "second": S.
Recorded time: {"hour": 3, "minute": 51}
